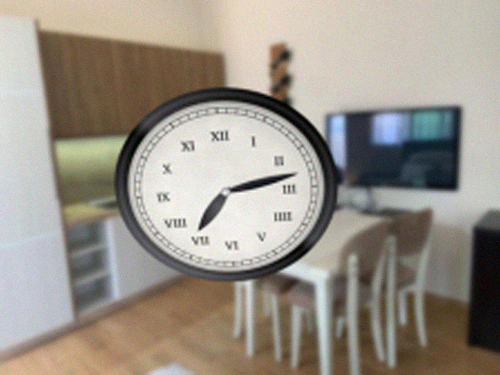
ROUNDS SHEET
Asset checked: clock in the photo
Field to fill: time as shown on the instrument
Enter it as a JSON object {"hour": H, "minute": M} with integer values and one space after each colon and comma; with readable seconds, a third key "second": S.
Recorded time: {"hour": 7, "minute": 13}
